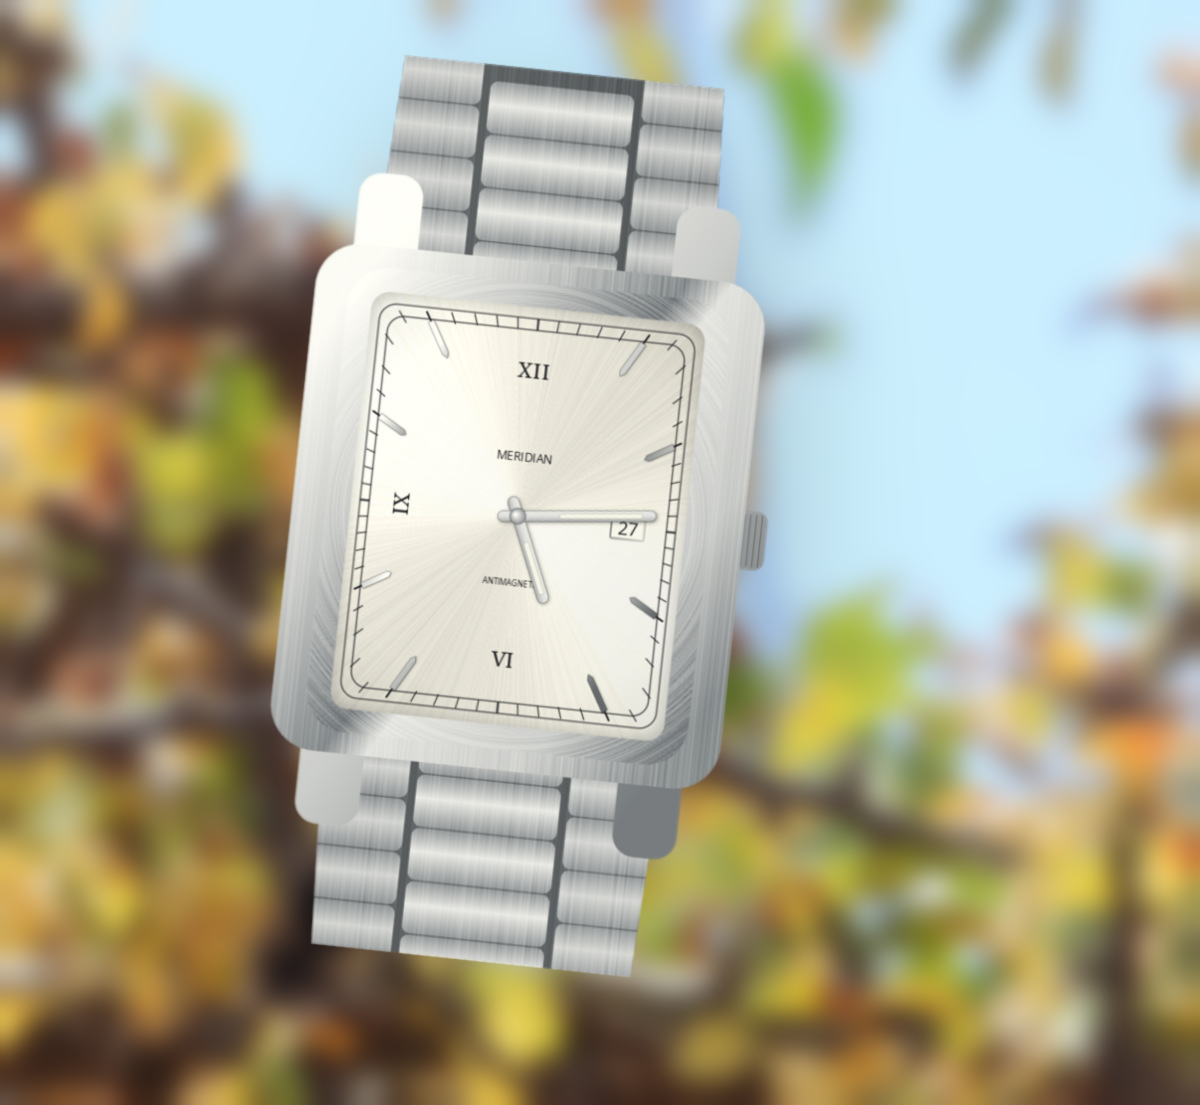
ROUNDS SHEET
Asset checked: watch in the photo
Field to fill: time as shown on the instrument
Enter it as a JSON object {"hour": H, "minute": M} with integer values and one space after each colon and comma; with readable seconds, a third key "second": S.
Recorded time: {"hour": 5, "minute": 14}
